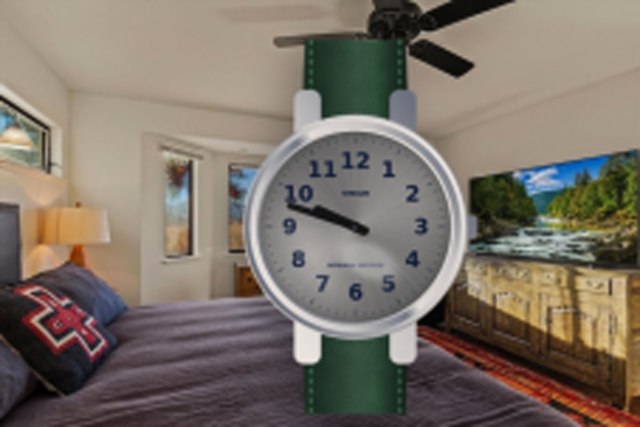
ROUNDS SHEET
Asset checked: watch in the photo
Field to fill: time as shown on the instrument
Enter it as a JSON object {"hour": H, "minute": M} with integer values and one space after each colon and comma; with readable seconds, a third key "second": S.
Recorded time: {"hour": 9, "minute": 48}
